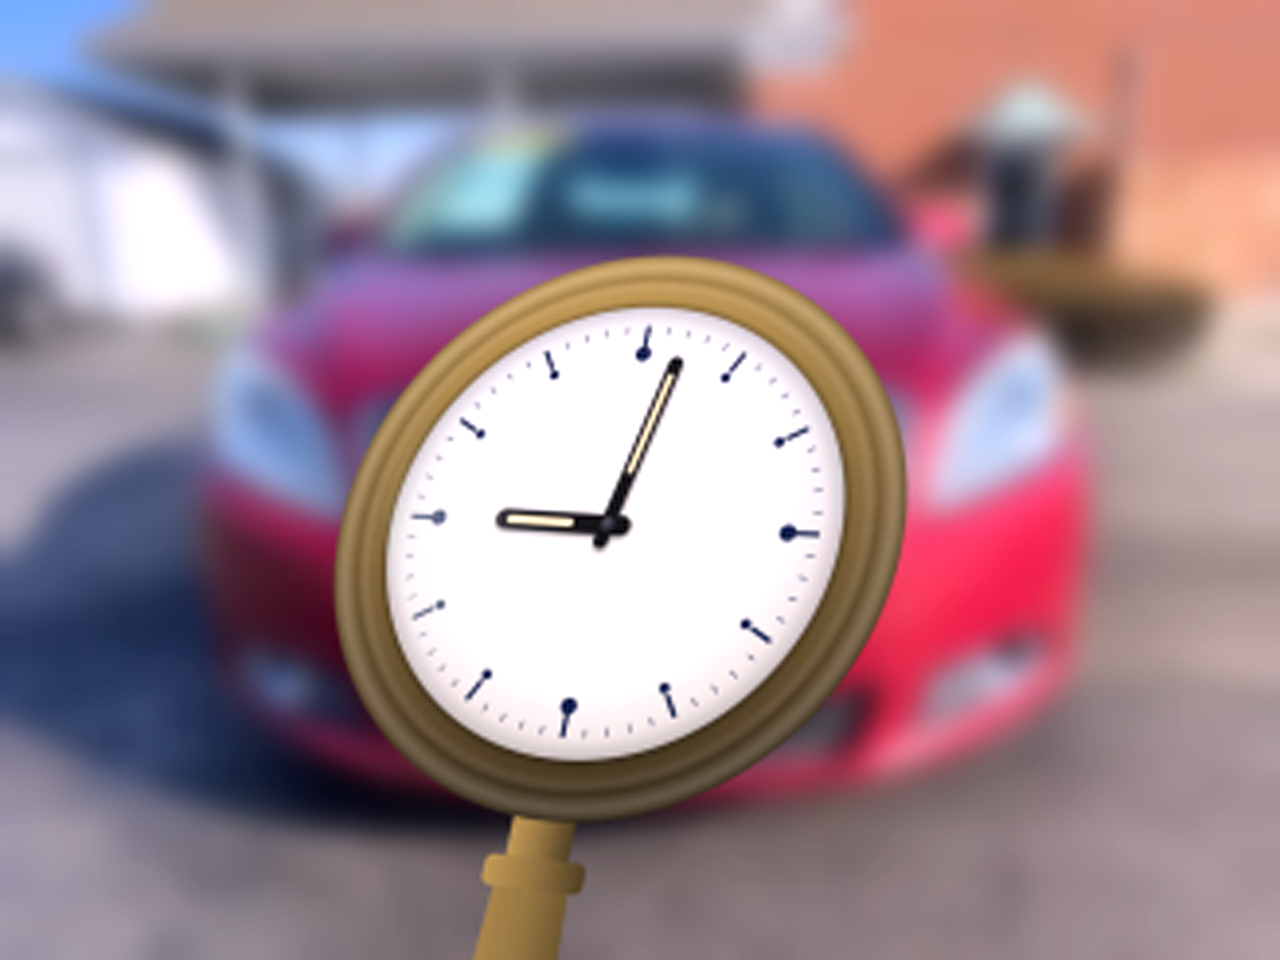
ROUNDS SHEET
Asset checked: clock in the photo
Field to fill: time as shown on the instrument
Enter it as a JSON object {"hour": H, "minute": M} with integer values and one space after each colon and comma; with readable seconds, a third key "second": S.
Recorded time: {"hour": 9, "minute": 2}
